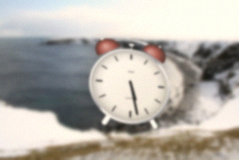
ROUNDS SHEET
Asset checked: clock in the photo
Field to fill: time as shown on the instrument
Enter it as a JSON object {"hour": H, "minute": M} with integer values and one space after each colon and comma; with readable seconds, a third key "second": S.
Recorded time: {"hour": 5, "minute": 28}
